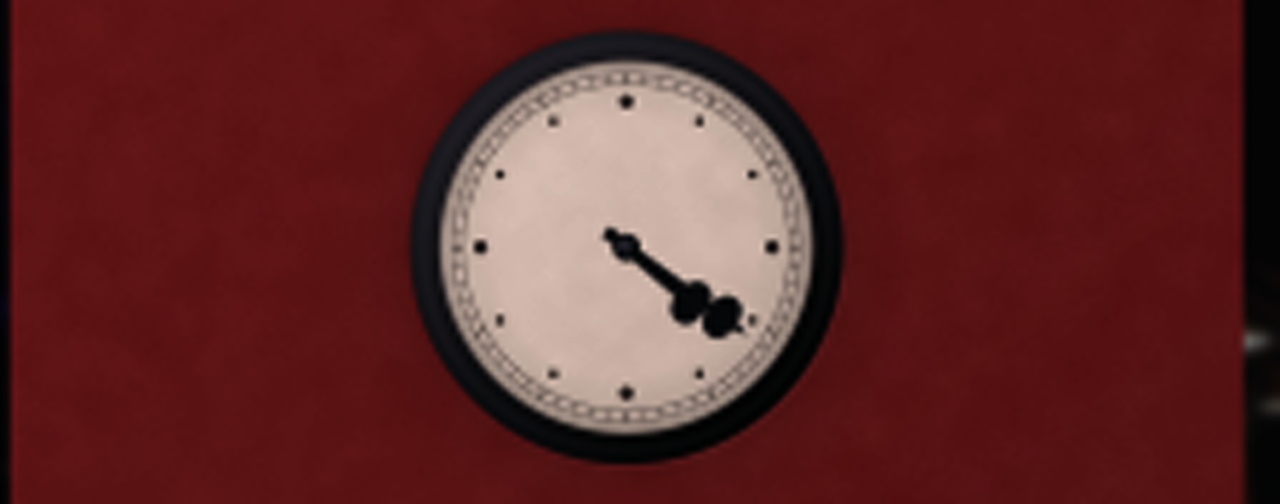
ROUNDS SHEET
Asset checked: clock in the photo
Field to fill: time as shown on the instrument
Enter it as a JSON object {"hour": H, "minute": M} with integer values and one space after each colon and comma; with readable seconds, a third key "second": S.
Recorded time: {"hour": 4, "minute": 21}
